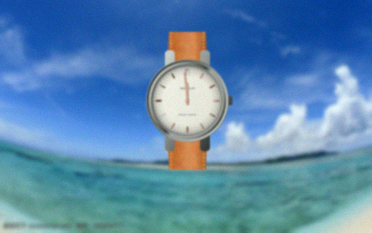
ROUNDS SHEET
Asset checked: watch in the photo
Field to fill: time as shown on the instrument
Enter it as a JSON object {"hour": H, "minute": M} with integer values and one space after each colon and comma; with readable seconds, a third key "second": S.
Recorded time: {"hour": 11, "minute": 59}
